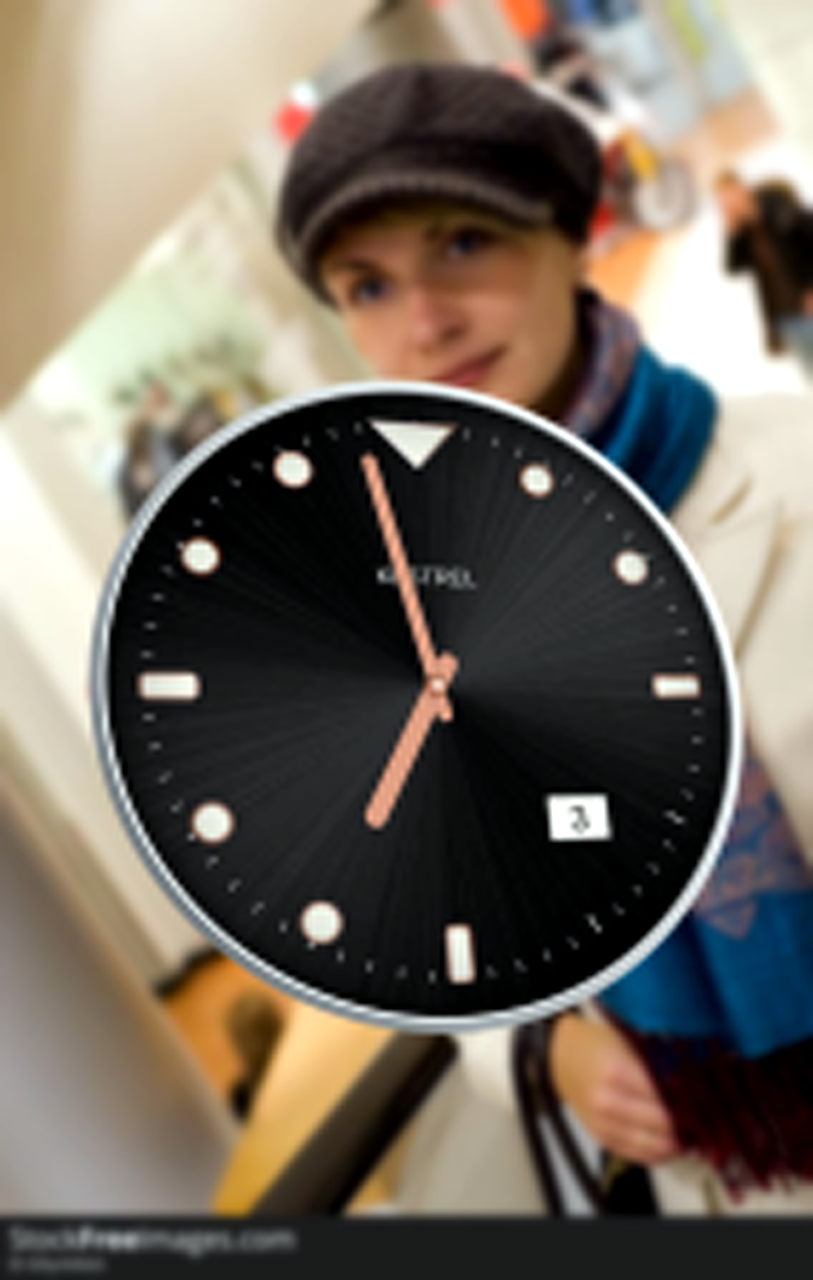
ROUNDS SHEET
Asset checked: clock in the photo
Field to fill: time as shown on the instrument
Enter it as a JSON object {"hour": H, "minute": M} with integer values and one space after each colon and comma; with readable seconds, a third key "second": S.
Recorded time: {"hour": 6, "minute": 58}
